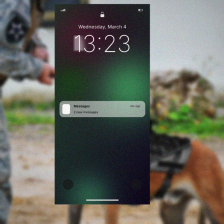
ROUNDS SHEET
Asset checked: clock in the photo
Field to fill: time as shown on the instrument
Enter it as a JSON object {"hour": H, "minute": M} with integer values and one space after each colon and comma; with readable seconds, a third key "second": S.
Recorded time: {"hour": 13, "minute": 23}
